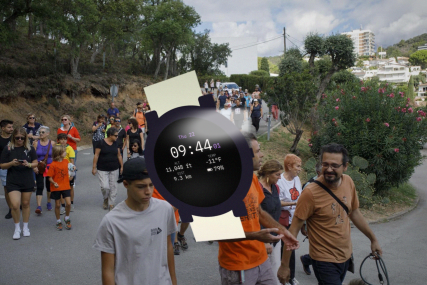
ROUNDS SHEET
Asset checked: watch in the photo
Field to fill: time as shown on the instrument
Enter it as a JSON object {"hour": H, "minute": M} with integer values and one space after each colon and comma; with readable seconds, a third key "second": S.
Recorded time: {"hour": 9, "minute": 44}
